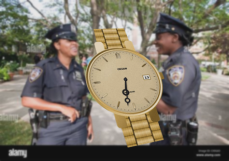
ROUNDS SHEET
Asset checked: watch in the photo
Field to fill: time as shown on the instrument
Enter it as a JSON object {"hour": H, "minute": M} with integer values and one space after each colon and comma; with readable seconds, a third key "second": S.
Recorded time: {"hour": 6, "minute": 32}
